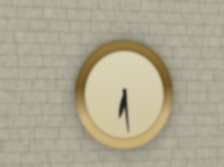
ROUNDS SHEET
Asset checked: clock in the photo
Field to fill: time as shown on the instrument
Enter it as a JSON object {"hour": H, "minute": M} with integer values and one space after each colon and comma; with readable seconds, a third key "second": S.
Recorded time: {"hour": 6, "minute": 29}
